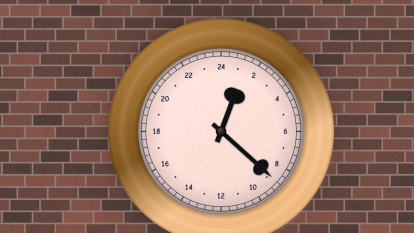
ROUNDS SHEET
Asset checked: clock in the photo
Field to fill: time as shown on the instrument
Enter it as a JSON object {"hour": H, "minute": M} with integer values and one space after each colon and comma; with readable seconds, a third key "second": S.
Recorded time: {"hour": 1, "minute": 22}
